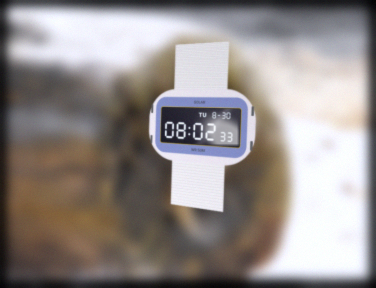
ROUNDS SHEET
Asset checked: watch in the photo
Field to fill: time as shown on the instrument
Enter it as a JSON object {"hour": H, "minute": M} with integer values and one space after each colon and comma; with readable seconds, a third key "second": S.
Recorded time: {"hour": 8, "minute": 2}
